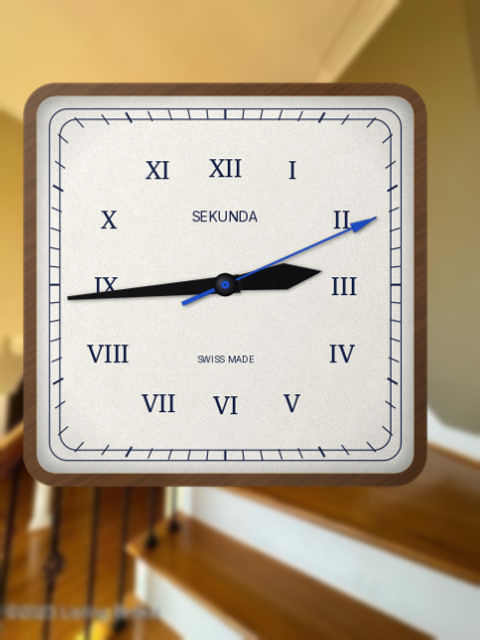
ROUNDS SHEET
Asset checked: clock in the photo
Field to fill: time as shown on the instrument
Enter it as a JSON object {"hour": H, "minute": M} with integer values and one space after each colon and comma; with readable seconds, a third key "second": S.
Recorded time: {"hour": 2, "minute": 44, "second": 11}
